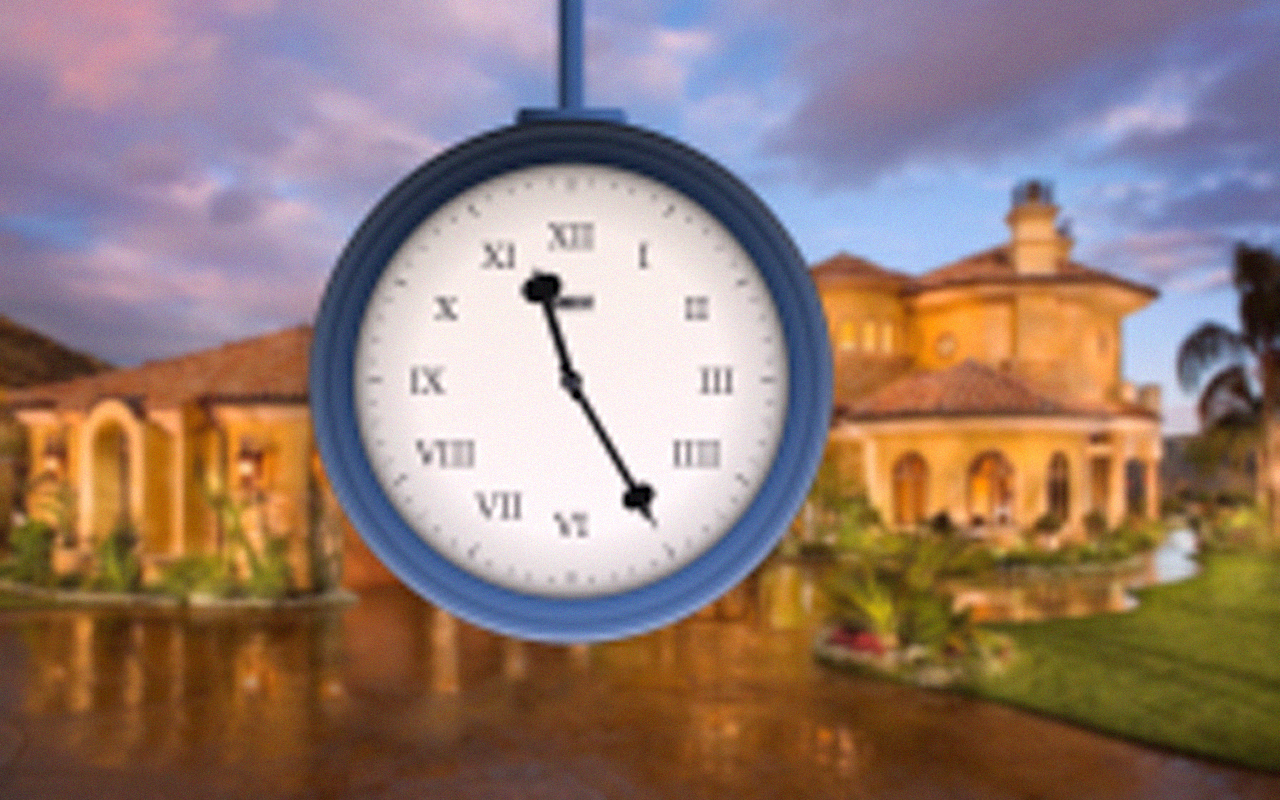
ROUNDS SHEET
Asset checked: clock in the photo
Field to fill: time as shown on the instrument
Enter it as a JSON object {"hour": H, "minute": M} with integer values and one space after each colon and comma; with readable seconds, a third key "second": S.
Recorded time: {"hour": 11, "minute": 25}
